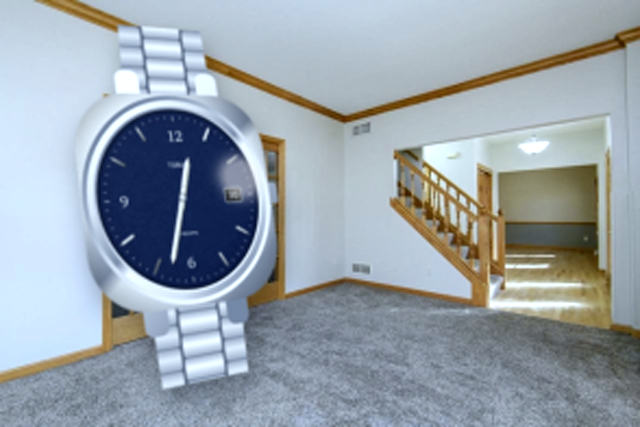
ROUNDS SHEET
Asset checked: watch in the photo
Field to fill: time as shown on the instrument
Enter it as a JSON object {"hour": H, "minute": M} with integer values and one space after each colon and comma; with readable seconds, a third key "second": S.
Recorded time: {"hour": 12, "minute": 33}
